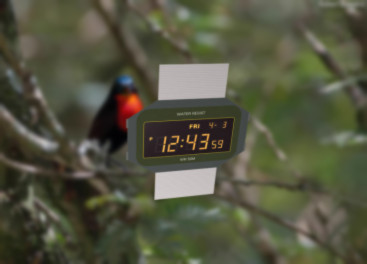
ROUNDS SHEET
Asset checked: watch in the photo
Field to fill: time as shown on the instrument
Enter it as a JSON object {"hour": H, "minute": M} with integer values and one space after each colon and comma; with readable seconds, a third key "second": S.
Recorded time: {"hour": 12, "minute": 43}
